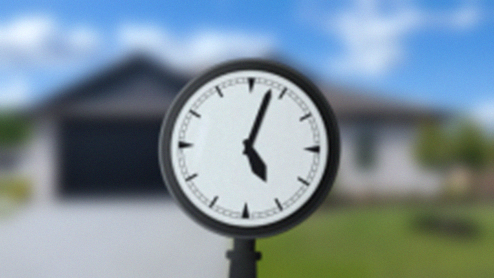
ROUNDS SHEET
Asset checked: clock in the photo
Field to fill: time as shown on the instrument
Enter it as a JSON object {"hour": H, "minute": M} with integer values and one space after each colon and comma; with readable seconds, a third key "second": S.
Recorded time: {"hour": 5, "minute": 3}
